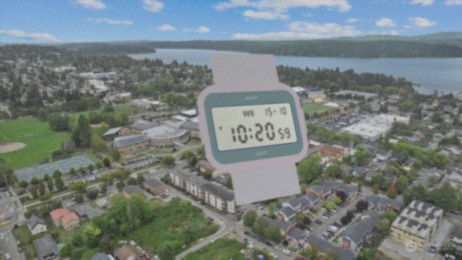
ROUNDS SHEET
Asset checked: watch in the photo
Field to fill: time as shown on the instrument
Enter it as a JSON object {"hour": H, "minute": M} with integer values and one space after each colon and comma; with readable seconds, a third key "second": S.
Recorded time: {"hour": 10, "minute": 20, "second": 59}
